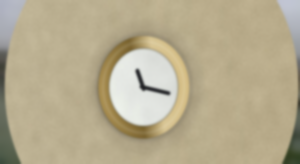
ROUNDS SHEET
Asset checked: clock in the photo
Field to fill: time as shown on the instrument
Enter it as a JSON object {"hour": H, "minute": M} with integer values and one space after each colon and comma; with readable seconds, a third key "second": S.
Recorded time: {"hour": 11, "minute": 17}
